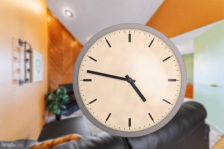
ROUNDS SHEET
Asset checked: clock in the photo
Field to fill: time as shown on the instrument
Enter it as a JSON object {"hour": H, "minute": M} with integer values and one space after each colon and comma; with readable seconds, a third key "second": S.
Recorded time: {"hour": 4, "minute": 47}
